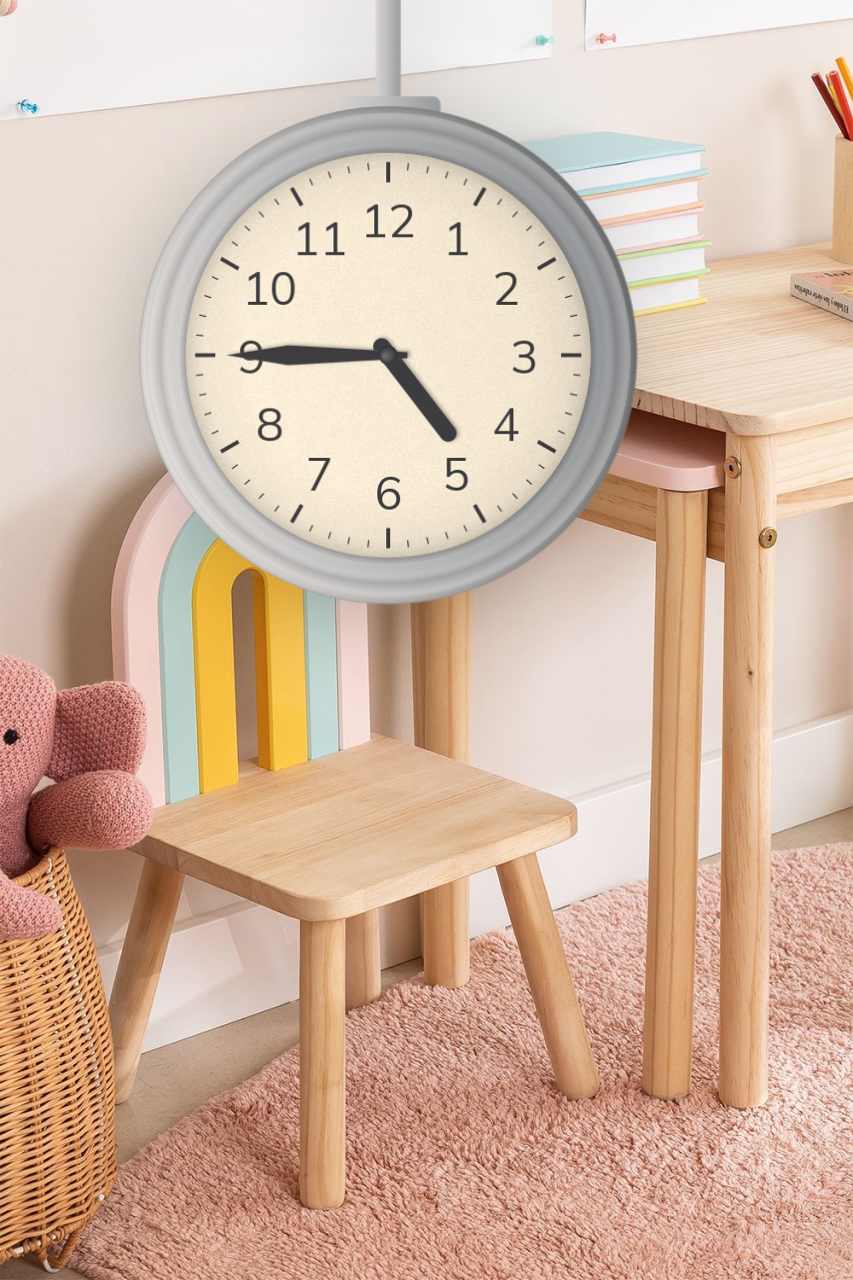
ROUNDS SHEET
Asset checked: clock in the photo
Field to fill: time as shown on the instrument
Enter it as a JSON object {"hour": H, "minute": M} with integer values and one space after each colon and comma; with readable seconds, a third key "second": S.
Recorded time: {"hour": 4, "minute": 45}
